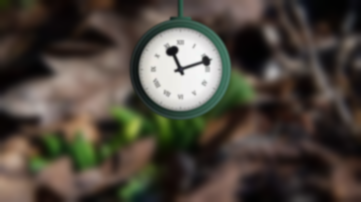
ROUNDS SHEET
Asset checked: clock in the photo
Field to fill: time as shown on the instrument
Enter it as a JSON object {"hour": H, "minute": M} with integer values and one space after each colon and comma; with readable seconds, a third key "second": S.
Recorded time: {"hour": 11, "minute": 12}
